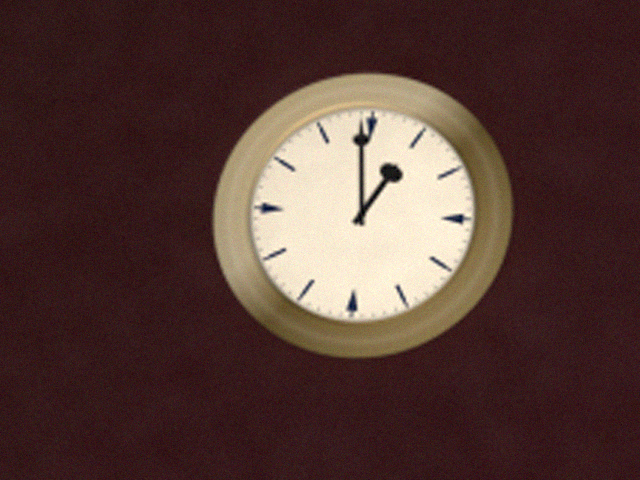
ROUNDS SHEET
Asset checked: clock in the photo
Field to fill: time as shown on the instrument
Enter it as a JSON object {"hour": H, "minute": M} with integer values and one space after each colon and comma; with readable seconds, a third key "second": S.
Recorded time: {"hour": 12, "minute": 59}
